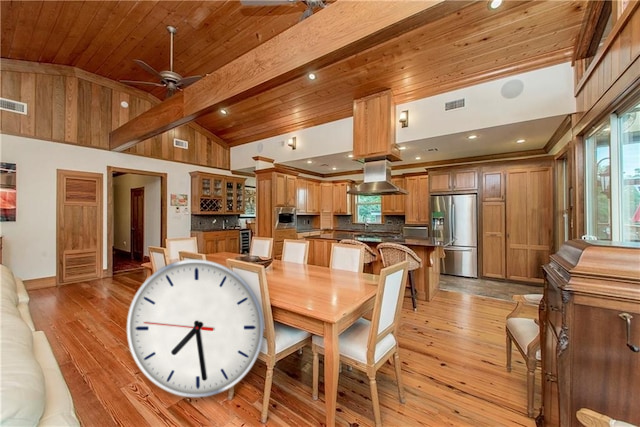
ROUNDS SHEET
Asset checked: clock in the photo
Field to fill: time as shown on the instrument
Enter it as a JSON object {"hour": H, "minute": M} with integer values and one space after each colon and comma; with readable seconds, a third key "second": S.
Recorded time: {"hour": 7, "minute": 28, "second": 46}
